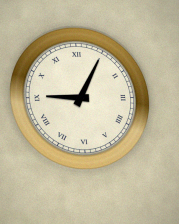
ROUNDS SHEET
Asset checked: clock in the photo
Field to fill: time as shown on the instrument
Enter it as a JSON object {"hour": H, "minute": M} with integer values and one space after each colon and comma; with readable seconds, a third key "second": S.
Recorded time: {"hour": 9, "minute": 5}
